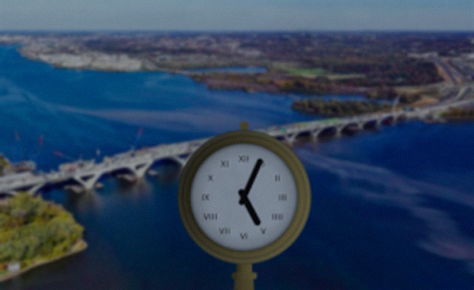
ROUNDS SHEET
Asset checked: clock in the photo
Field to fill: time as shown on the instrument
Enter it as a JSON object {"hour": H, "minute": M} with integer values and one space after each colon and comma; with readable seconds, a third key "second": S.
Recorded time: {"hour": 5, "minute": 4}
